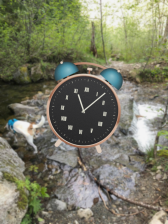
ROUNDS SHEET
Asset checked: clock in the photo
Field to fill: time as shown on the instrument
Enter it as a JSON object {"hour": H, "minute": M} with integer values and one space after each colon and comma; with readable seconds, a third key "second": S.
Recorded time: {"hour": 11, "minute": 7}
